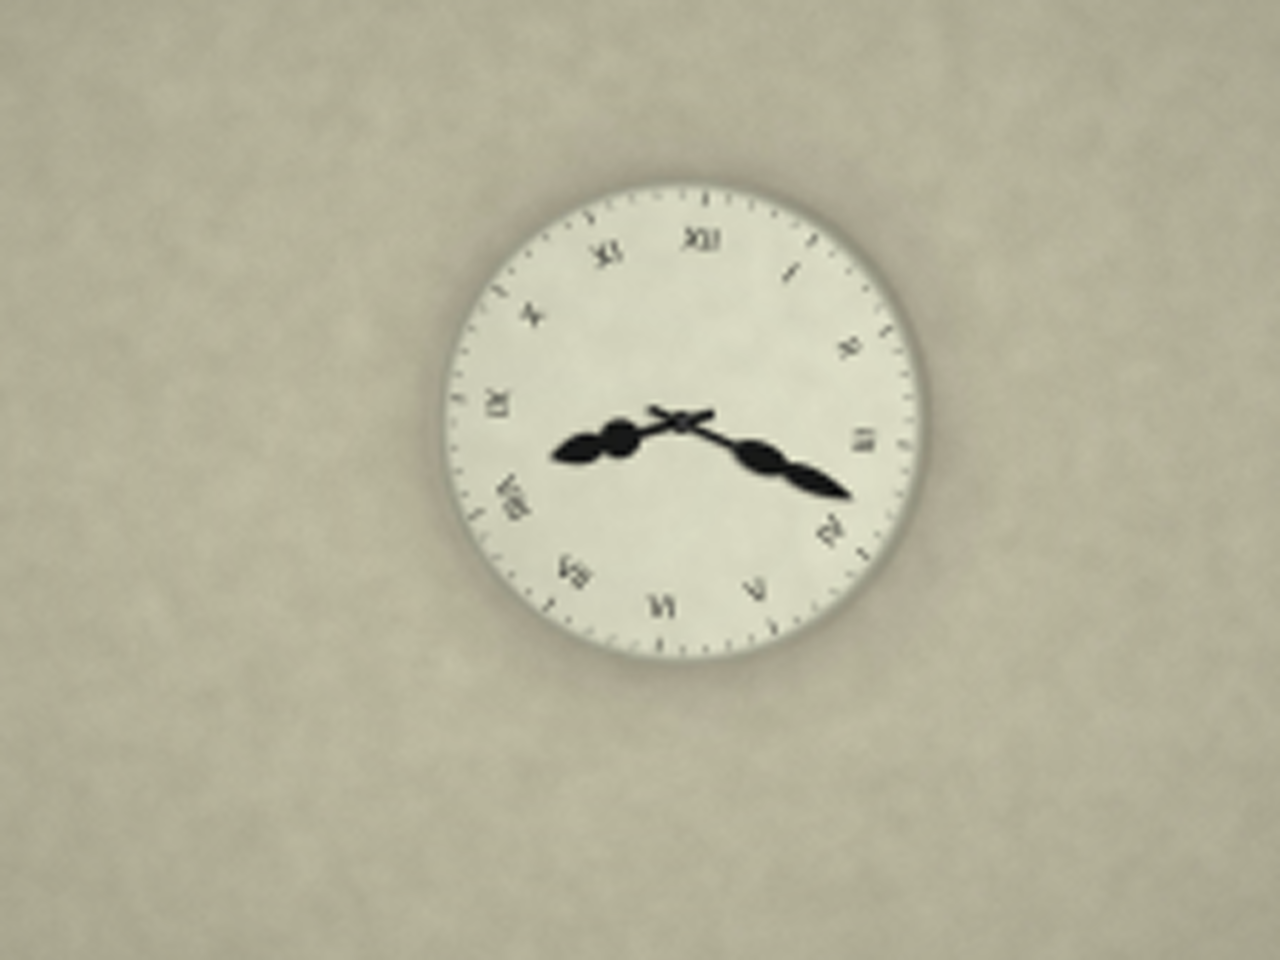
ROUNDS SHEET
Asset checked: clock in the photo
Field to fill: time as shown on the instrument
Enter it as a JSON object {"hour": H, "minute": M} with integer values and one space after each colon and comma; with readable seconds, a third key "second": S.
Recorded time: {"hour": 8, "minute": 18}
